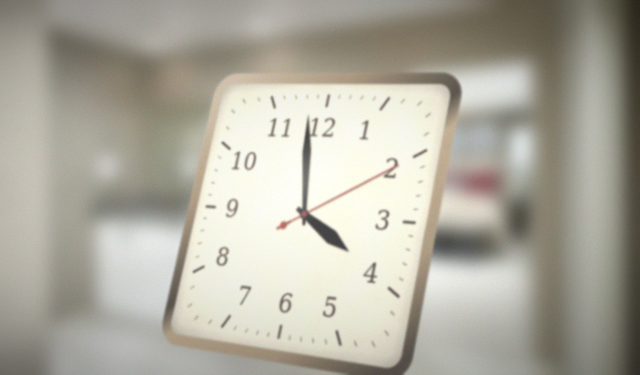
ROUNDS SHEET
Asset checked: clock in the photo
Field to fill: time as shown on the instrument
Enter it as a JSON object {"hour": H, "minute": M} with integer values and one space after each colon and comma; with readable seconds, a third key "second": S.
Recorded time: {"hour": 3, "minute": 58, "second": 10}
